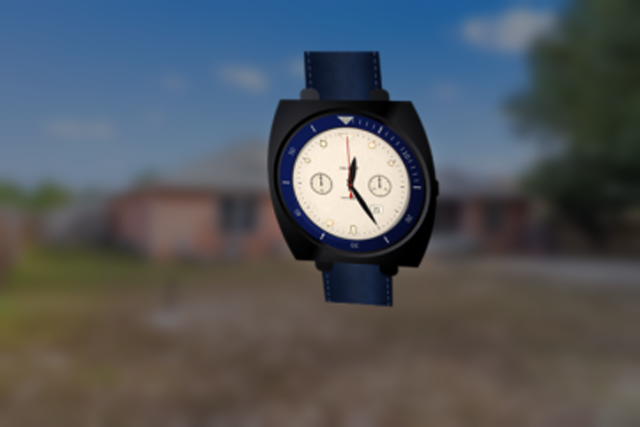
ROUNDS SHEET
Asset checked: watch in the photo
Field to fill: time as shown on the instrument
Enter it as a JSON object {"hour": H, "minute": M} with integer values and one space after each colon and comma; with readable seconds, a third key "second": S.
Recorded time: {"hour": 12, "minute": 25}
